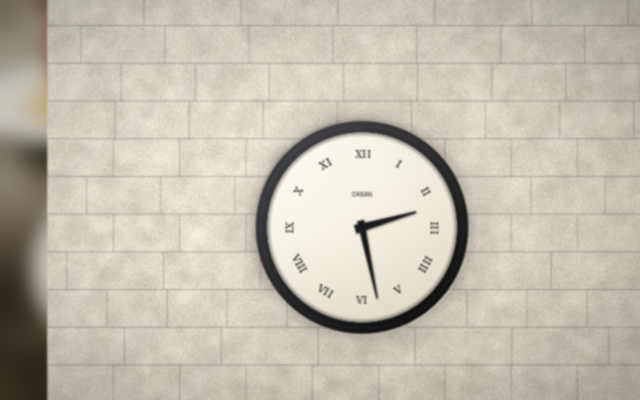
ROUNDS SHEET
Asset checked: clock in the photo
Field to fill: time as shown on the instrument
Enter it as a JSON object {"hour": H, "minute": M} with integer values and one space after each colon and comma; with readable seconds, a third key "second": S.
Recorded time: {"hour": 2, "minute": 28}
